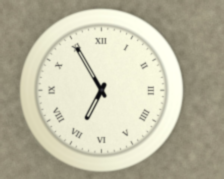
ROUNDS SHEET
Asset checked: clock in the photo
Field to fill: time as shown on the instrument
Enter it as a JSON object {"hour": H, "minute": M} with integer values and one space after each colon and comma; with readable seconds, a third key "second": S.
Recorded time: {"hour": 6, "minute": 55}
